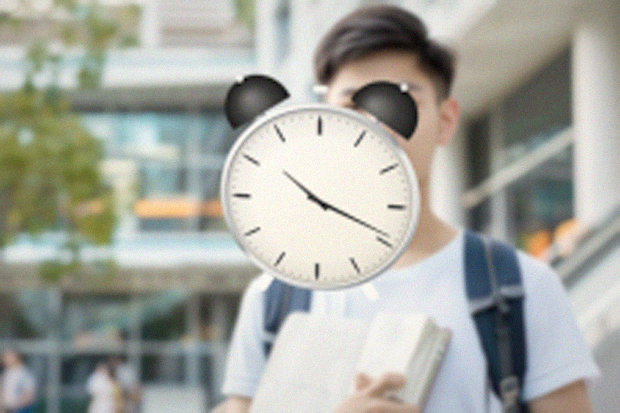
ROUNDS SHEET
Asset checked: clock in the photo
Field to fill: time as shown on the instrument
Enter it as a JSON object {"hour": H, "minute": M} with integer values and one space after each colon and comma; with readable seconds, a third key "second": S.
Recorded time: {"hour": 10, "minute": 19}
